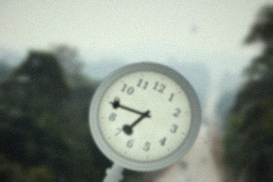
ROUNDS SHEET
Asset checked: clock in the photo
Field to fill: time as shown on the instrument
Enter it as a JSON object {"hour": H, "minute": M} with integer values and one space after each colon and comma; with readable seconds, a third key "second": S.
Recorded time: {"hour": 6, "minute": 44}
